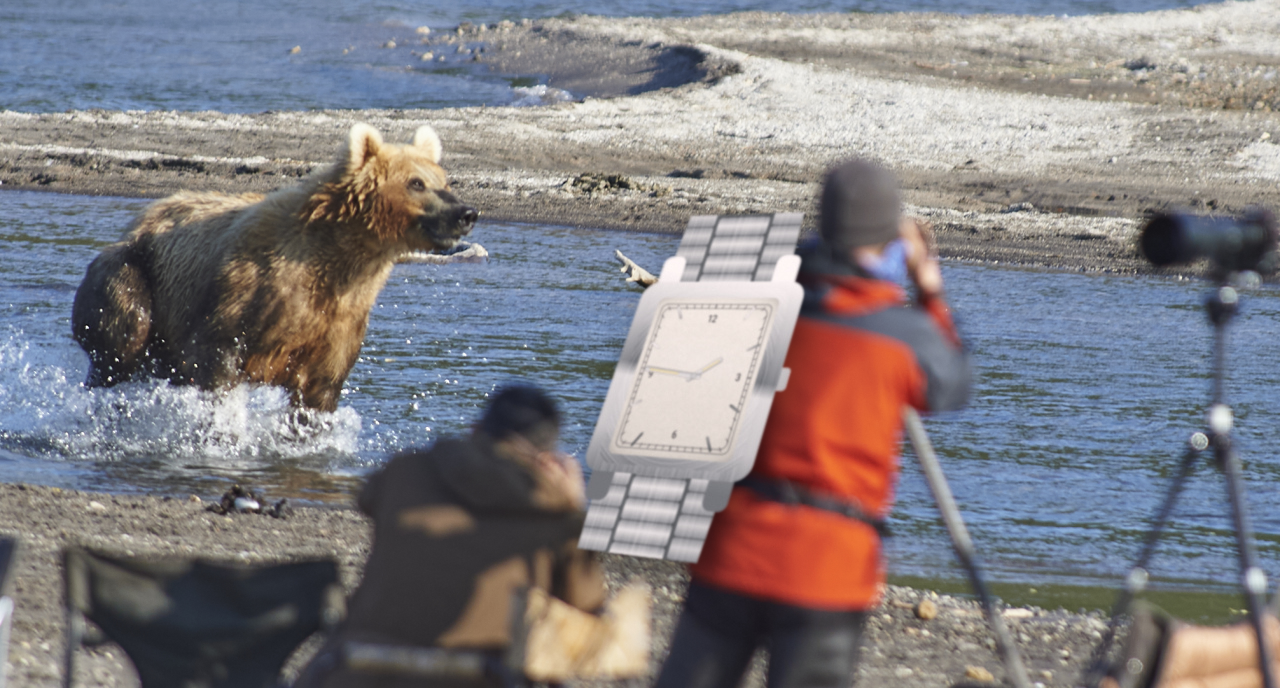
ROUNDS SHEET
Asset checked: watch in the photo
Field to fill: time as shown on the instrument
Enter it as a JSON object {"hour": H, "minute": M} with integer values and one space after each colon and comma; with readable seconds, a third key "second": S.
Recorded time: {"hour": 1, "minute": 46}
